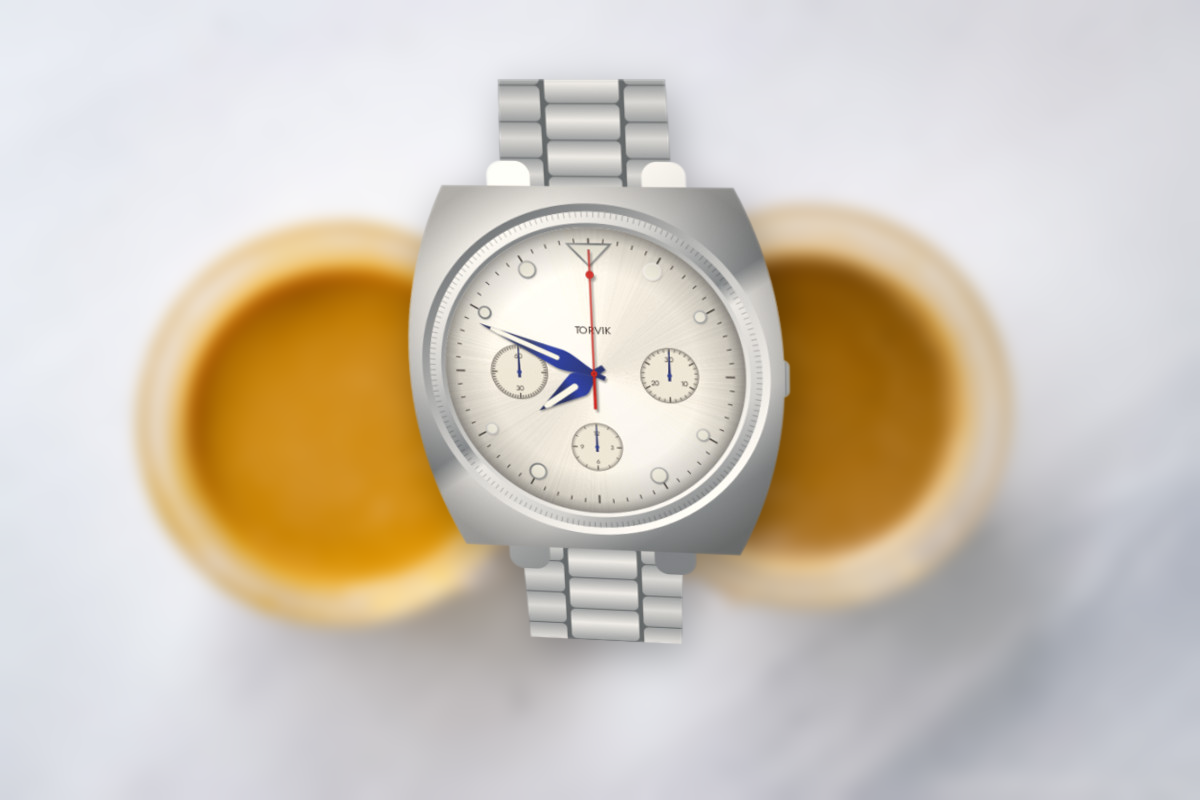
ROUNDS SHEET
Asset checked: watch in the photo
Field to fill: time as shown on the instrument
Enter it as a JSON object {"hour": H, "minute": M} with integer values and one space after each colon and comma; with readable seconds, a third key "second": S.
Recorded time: {"hour": 7, "minute": 49}
